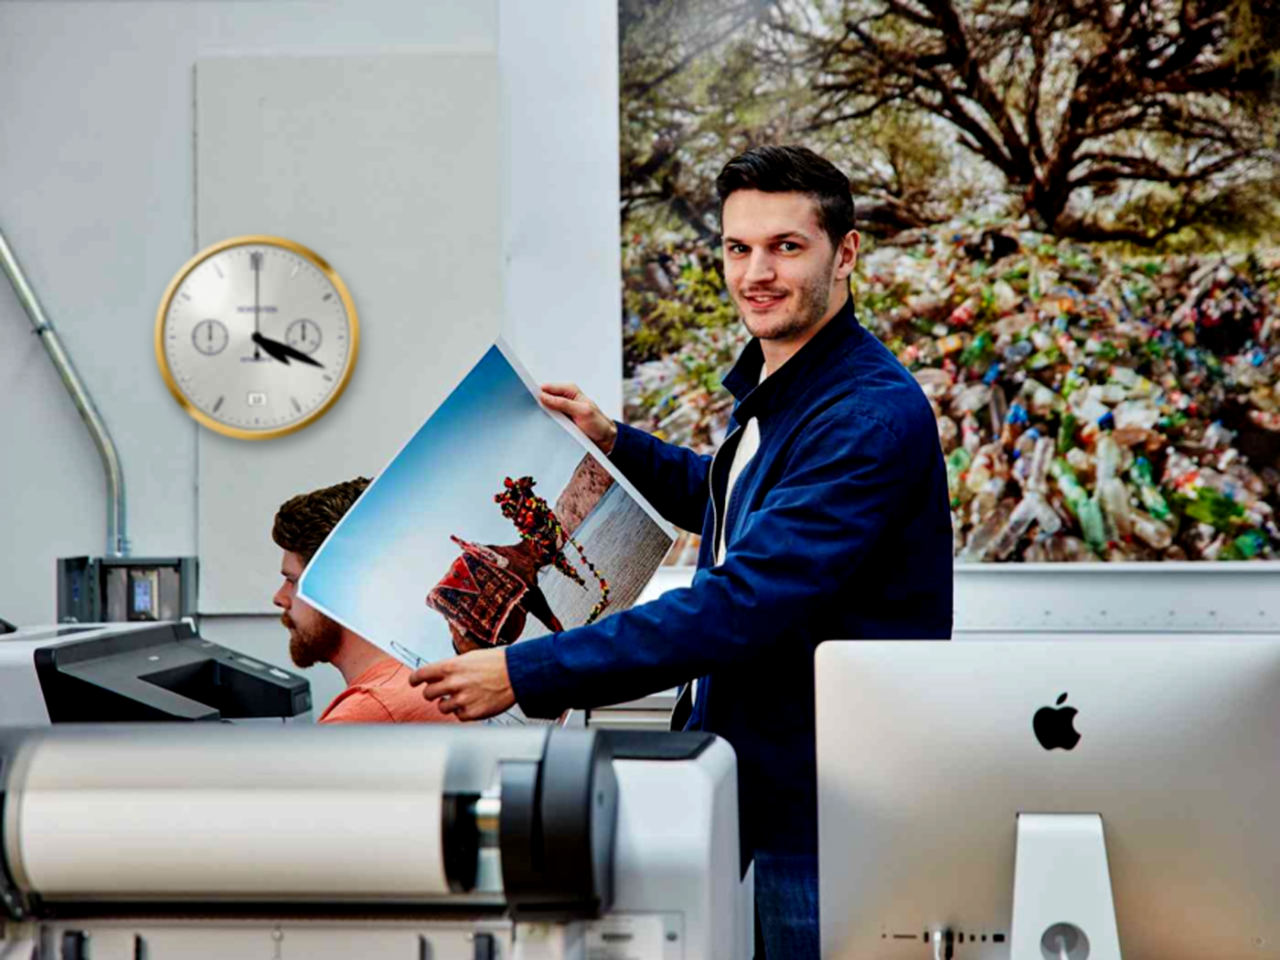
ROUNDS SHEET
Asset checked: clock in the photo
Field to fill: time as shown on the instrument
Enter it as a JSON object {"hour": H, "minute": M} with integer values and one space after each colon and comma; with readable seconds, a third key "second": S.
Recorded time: {"hour": 4, "minute": 19}
